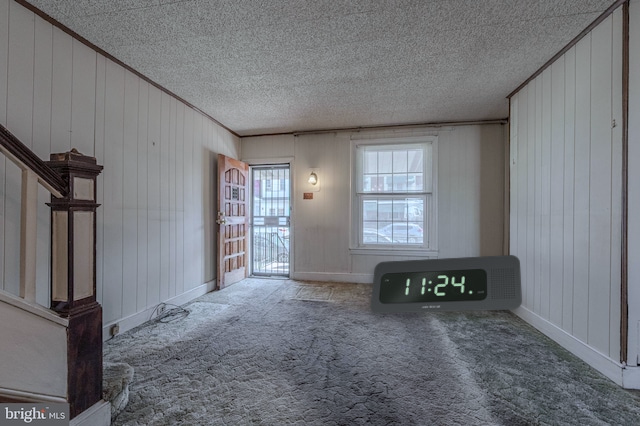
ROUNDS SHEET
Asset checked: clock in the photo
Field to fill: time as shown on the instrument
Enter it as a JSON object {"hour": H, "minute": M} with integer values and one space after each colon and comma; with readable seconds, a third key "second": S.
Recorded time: {"hour": 11, "minute": 24}
